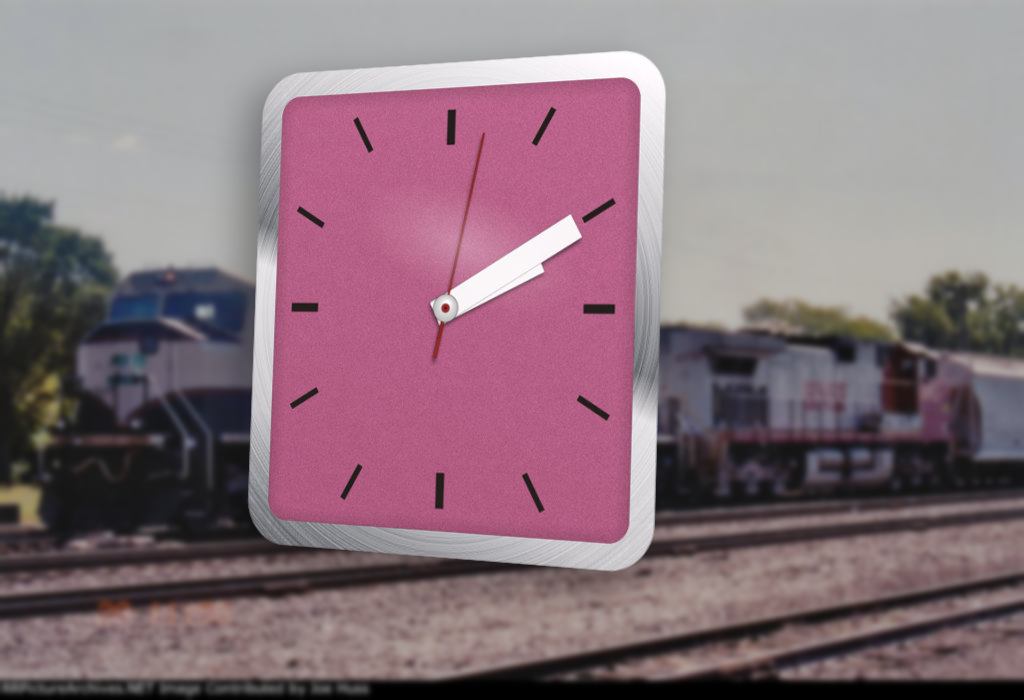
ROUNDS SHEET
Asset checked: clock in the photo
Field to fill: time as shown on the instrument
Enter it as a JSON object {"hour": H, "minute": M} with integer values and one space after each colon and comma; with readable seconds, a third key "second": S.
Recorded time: {"hour": 2, "minute": 10, "second": 2}
